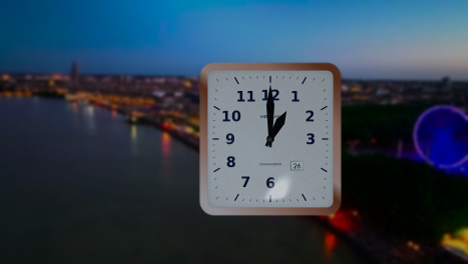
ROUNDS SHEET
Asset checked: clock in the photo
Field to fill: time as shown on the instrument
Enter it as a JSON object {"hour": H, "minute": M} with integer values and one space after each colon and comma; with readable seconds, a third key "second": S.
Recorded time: {"hour": 1, "minute": 0}
